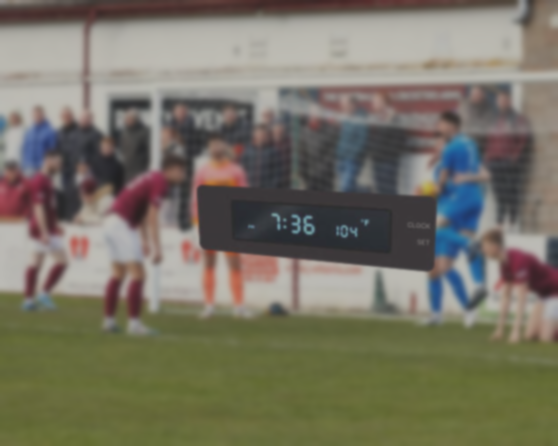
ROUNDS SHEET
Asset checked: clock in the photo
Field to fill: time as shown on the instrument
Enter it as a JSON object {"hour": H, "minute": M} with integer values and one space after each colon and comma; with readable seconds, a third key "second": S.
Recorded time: {"hour": 7, "minute": 36}
